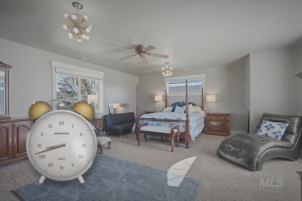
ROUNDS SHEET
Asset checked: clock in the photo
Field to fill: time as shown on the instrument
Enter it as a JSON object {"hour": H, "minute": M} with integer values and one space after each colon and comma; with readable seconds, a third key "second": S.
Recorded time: {"hour": 8, "minute": 42}
